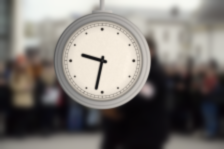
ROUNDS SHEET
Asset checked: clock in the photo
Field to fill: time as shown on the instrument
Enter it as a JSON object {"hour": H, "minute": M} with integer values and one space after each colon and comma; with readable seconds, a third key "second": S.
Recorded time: {"hour": 9, "minute": 32}
